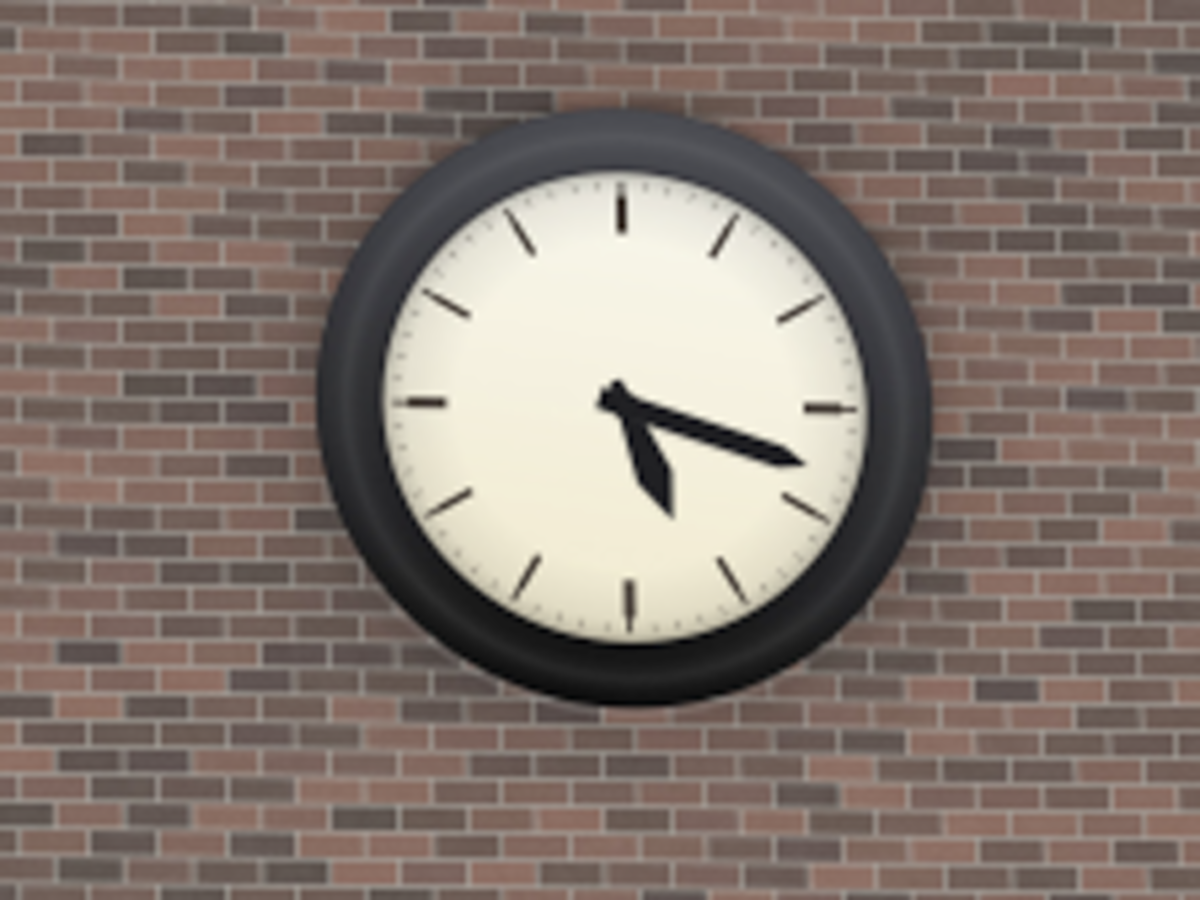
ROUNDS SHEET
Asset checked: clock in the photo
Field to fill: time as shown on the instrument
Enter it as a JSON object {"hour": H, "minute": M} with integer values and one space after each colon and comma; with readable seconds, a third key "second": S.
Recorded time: {"hour": 5, "minute": 18}
